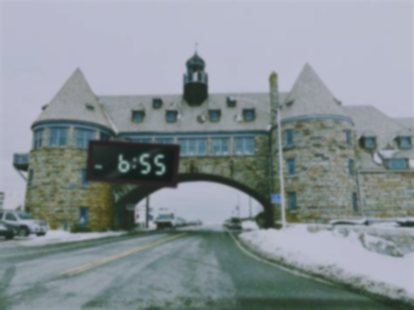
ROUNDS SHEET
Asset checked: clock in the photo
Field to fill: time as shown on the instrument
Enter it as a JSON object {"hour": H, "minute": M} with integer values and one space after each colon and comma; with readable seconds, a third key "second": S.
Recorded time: {"hour": 6, "minute": 55}
